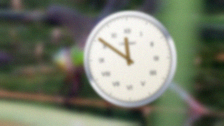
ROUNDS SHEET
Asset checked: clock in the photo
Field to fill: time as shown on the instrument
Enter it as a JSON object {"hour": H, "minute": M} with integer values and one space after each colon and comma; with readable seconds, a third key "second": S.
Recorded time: {"hour": 11, "minute": 51}
